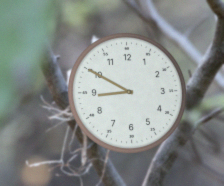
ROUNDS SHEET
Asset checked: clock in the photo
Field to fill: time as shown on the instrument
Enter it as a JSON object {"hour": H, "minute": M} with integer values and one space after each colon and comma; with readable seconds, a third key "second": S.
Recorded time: {"hour": 8, "minute": 50}
